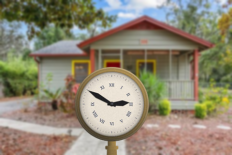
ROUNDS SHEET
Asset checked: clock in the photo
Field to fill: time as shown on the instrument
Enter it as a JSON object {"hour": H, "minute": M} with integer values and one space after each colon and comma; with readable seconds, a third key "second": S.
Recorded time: {"hour": 2, "minute": 50}
